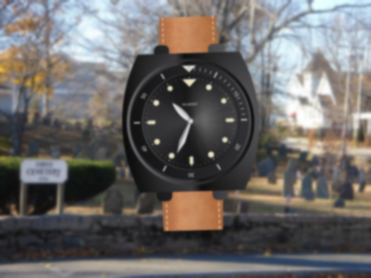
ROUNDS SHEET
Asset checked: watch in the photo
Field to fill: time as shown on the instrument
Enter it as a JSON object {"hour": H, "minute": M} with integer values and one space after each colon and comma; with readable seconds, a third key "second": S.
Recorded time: {"hour": 10, "minute": 34}
